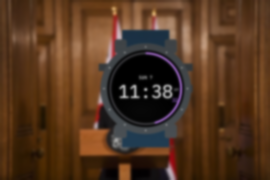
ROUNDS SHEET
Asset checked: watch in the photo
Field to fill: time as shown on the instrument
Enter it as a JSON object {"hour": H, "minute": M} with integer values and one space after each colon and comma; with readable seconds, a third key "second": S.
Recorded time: {"hour": 11, "minute": 38}
